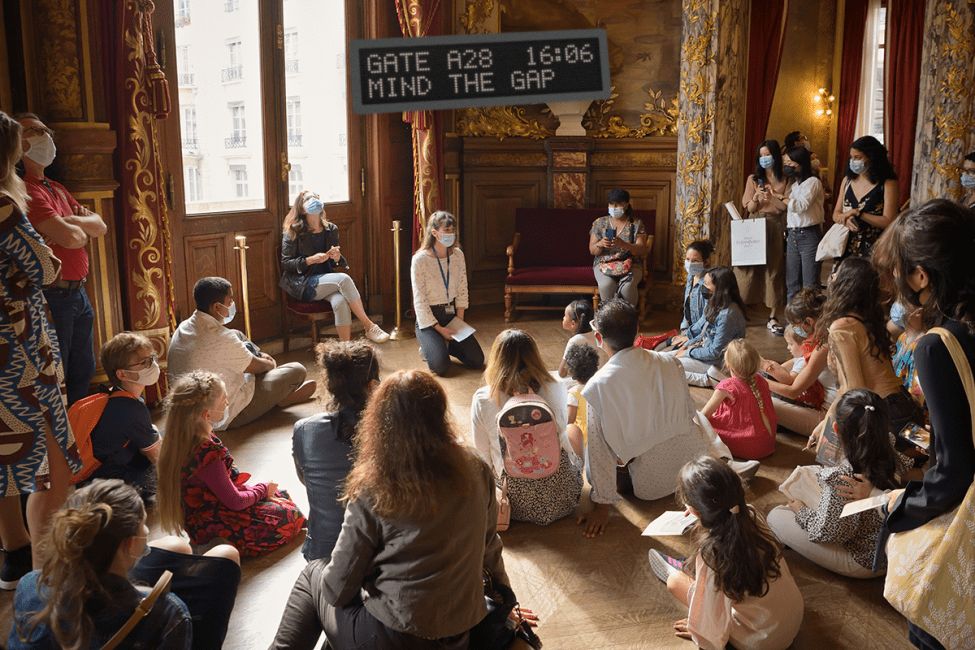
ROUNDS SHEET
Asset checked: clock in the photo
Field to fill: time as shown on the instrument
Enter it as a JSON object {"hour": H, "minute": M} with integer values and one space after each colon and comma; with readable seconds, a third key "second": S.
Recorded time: {"hour": 16, "minute": 6}
